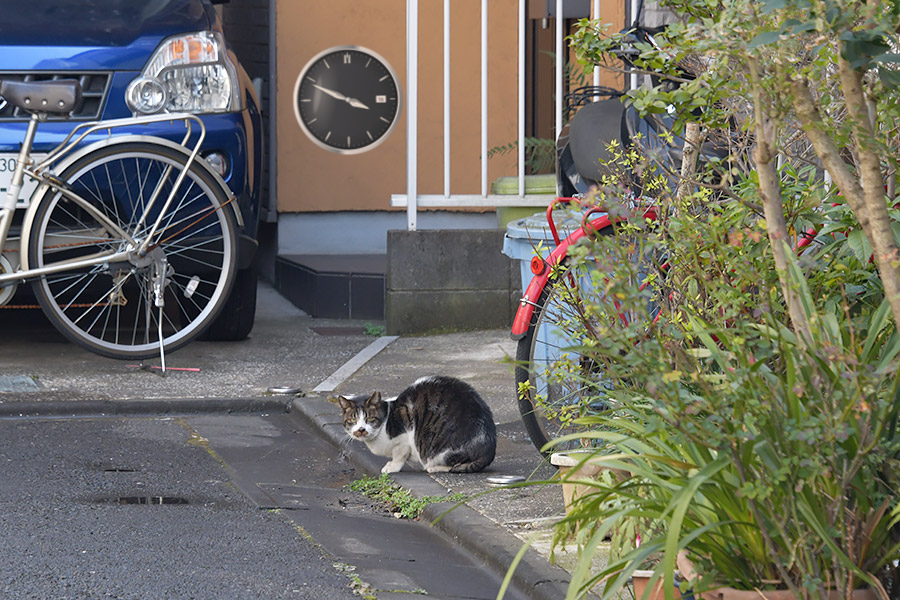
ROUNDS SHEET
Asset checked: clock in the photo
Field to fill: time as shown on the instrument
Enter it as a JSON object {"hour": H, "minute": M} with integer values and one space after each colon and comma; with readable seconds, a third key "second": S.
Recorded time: {"hour": 3, "minute": 49}
